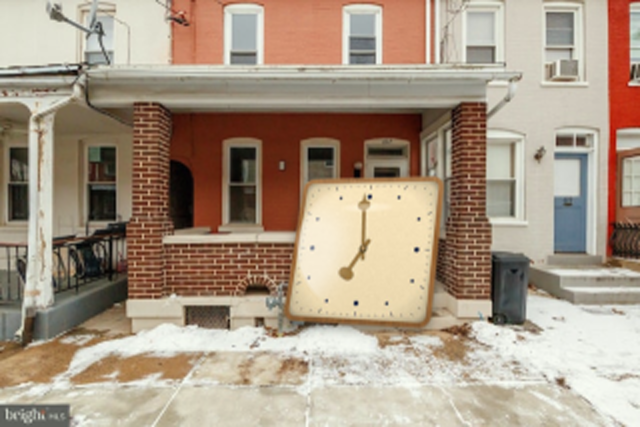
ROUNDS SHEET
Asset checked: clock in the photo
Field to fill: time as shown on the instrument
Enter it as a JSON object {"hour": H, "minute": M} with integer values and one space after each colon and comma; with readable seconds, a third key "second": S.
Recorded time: {"hour": 6, "minute": 59}
